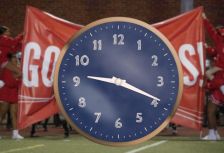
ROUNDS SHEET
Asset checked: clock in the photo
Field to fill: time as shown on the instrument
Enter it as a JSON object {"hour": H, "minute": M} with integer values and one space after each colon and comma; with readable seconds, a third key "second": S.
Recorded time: {"hour": 9, "minute": 19}
